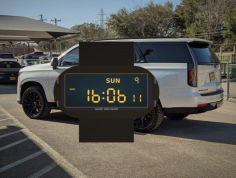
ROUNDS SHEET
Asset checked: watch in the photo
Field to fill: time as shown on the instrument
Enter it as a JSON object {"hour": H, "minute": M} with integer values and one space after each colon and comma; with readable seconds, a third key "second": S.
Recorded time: {"hour": 16, "minute": 6, "second": 11}
